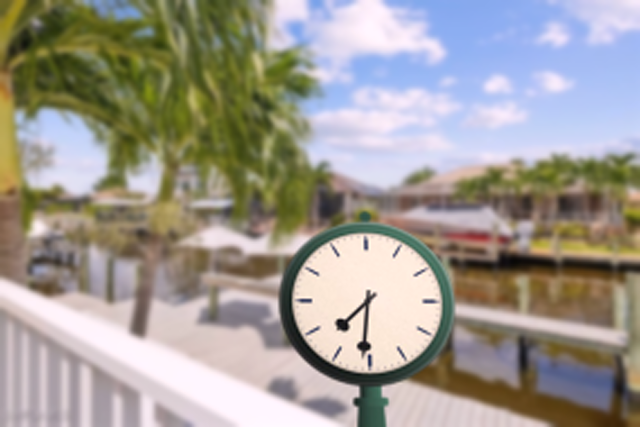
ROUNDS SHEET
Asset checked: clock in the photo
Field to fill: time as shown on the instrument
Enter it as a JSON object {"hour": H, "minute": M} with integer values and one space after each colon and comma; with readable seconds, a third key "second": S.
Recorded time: {"hour": 7, "minute": 31}
